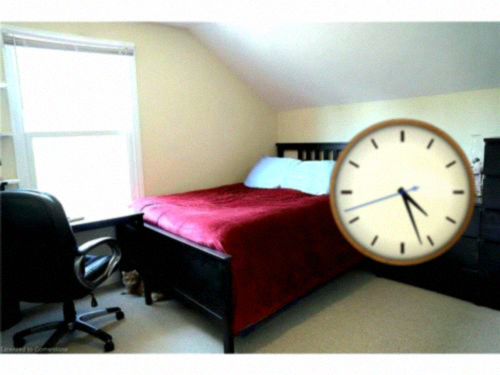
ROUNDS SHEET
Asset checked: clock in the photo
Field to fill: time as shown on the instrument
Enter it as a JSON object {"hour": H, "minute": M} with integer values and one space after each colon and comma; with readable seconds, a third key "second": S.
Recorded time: {"hour": 4, "minute": 26, "second": 42}
